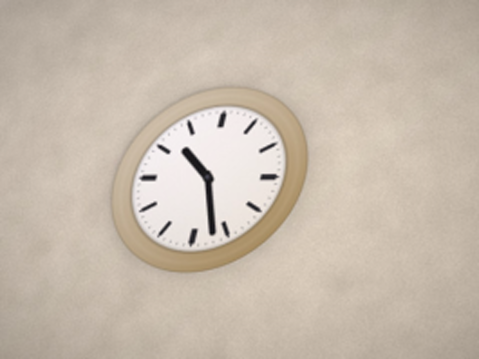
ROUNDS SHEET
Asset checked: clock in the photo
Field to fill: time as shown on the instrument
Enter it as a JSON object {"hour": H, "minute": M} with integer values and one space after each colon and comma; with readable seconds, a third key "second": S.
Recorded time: {"hour": 10, "minute": 27}
